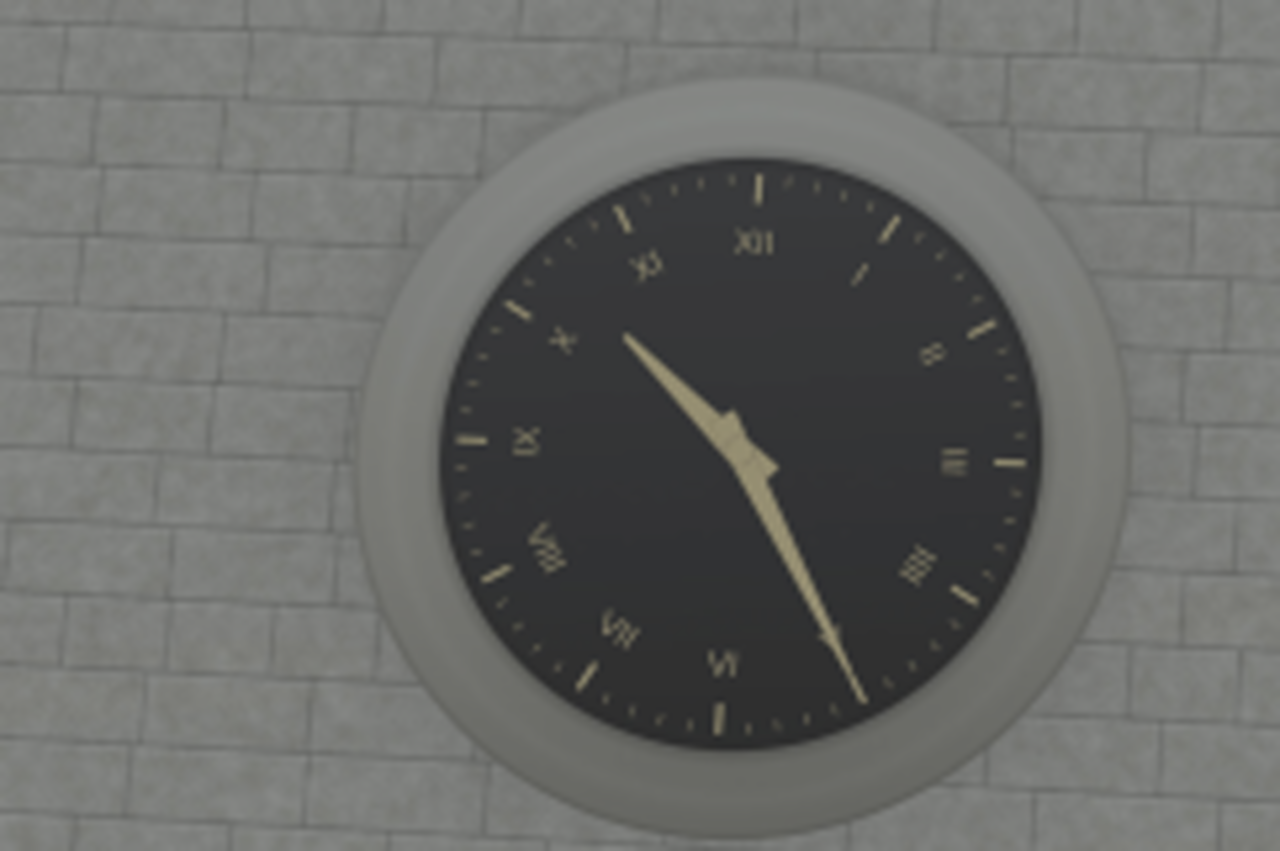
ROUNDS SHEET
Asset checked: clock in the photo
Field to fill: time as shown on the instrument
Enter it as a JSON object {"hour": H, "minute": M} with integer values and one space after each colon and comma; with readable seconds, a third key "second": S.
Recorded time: {"hour": 10, "minute": 25}
